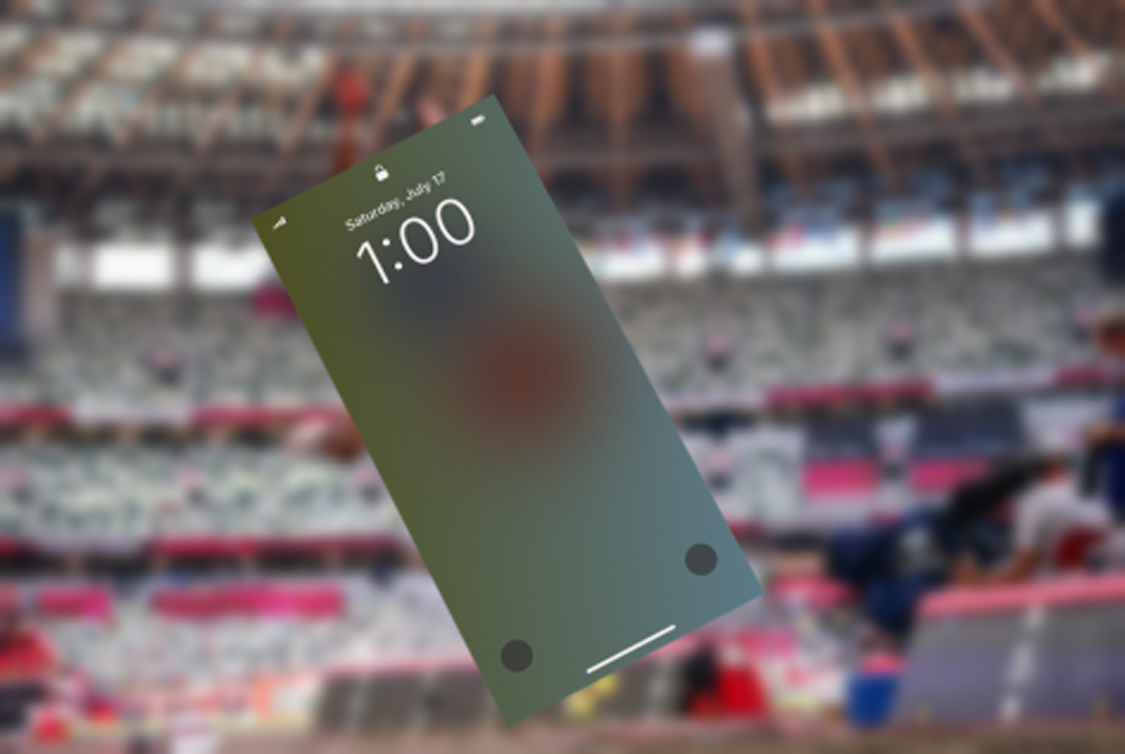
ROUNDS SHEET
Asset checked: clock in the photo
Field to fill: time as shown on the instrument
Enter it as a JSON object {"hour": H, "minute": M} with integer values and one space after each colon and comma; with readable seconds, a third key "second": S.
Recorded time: {"hour": 1, "minute": 0}
